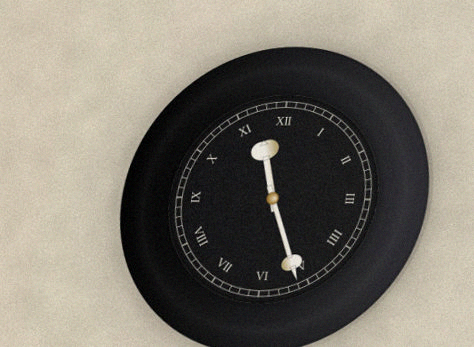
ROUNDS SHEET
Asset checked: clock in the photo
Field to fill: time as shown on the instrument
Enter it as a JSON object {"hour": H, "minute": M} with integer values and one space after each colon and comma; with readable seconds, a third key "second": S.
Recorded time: {"hour": 11, "minute": 26}
